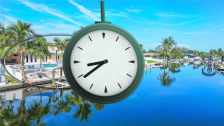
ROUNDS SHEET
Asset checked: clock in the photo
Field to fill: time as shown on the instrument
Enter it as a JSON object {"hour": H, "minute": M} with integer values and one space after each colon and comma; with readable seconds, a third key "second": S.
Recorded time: {"hour": 8, "minute": 39}
